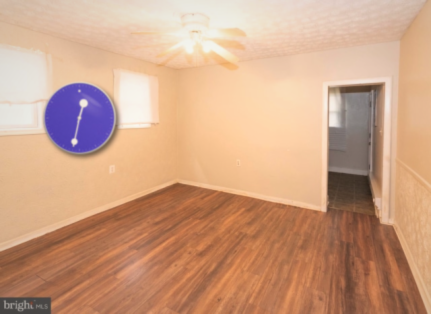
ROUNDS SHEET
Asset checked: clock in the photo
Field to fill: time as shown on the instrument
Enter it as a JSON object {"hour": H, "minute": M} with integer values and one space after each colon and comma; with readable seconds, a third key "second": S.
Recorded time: {"hour": 12, "minute": 32}
